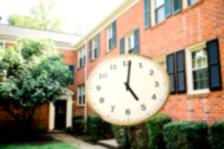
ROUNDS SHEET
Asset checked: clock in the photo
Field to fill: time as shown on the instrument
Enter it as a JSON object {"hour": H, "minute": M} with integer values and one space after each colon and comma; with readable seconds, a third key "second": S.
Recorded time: {"hour": 5, "minute": 1}
